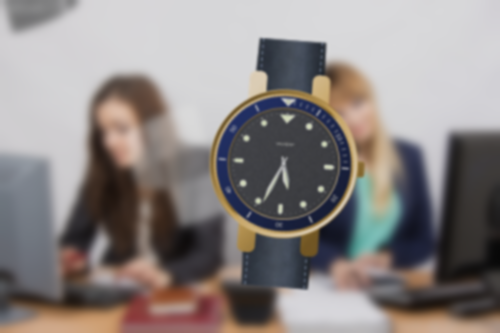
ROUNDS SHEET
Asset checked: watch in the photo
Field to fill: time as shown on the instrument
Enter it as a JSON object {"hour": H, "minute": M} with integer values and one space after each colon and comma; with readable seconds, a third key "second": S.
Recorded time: {"hour": 5, "minute": 34}
